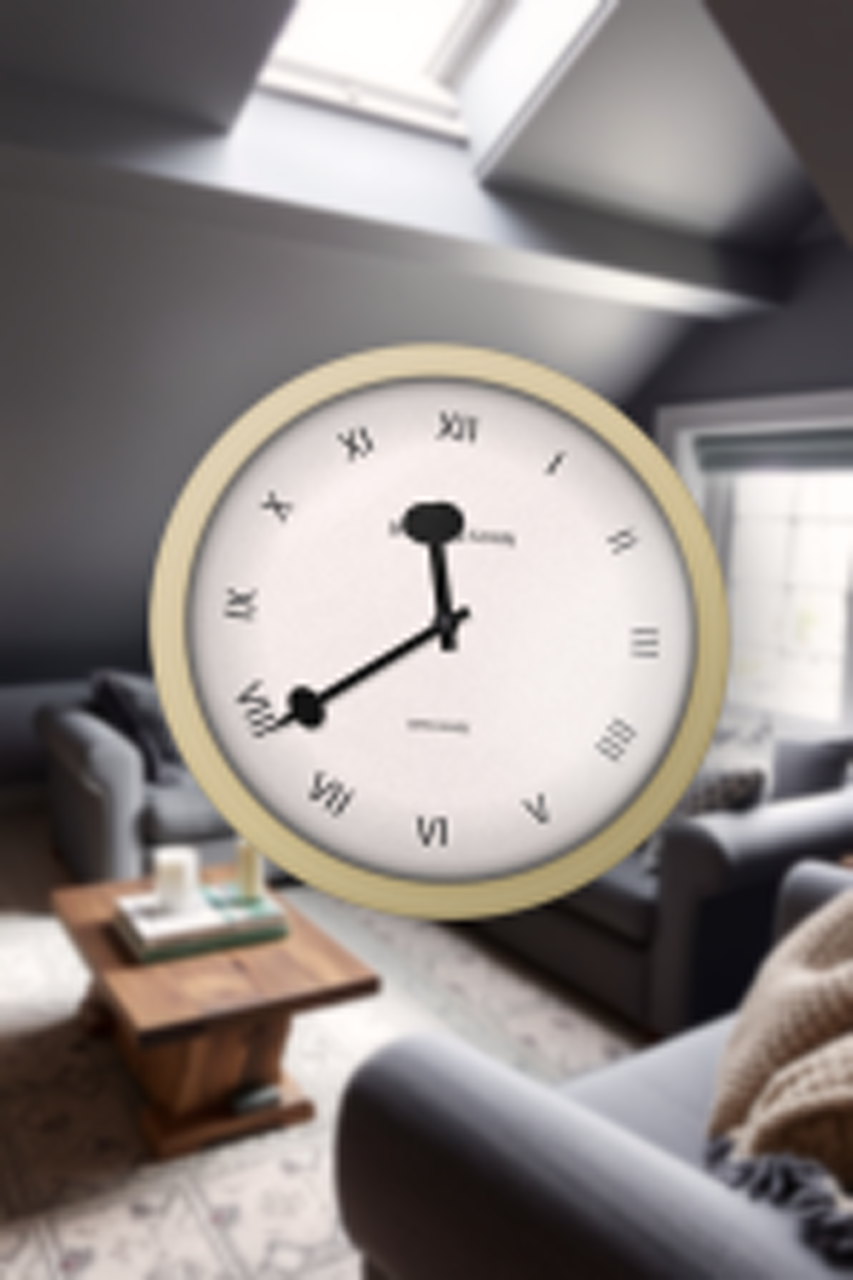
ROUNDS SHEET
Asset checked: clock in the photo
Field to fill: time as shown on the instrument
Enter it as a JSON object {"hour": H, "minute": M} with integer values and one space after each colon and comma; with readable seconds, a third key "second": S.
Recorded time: {"hour": 11, "minute": 39}
